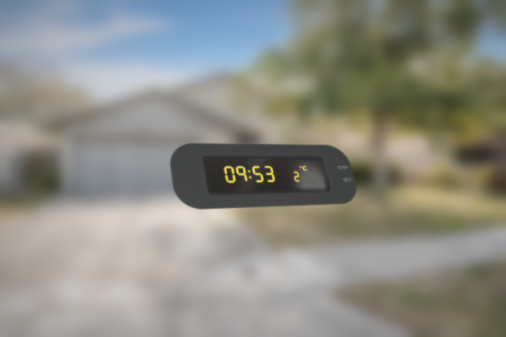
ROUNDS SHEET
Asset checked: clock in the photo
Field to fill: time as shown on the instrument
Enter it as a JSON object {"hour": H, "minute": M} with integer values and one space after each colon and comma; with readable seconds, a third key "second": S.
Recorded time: {"hour": 9, "minute": 53}
